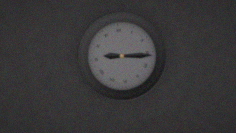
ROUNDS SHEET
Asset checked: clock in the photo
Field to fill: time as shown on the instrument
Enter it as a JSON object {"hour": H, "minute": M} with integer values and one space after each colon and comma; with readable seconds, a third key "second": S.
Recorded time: {"hour": 9, "minute": 16}
